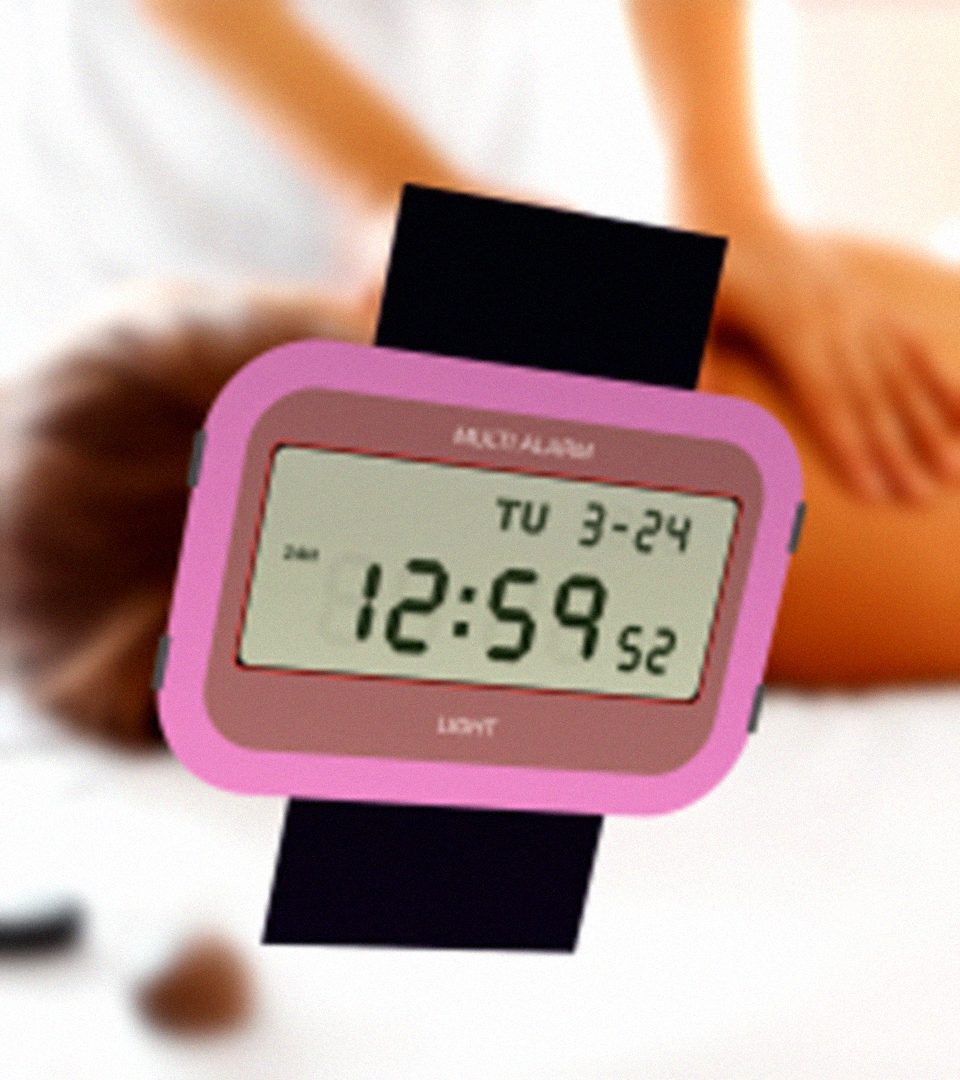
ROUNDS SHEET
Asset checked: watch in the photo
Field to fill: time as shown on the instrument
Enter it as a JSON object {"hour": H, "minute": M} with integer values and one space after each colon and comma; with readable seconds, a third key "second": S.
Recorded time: {"hour": 12, "minute": 59, "second": 52}
